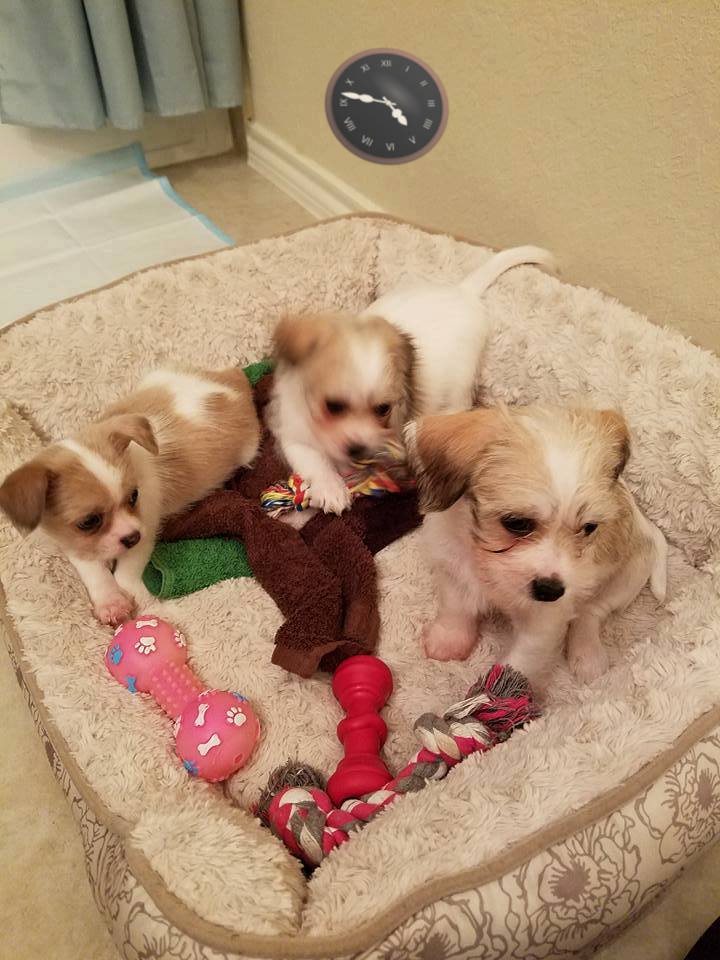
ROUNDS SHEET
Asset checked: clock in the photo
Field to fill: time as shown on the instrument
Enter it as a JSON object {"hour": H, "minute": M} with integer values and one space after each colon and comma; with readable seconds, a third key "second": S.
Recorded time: {"hour": 4, "minute": 47}
